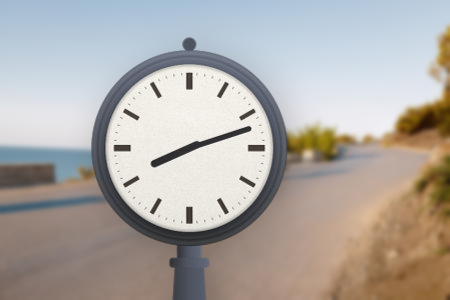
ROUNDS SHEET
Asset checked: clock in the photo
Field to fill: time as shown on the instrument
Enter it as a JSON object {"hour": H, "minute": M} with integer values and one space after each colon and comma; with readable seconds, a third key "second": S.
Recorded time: {"hour": 8, "minute": 12}
